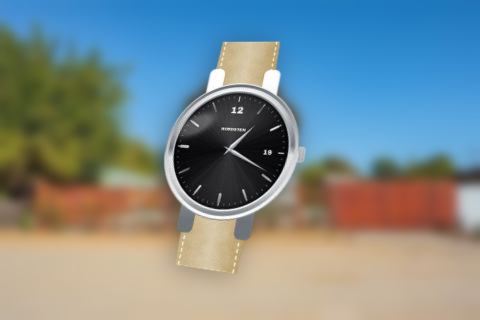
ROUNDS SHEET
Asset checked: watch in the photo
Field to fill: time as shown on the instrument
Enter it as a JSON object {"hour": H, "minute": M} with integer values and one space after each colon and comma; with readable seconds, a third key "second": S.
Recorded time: {"hour": 1, "minute": 19}
